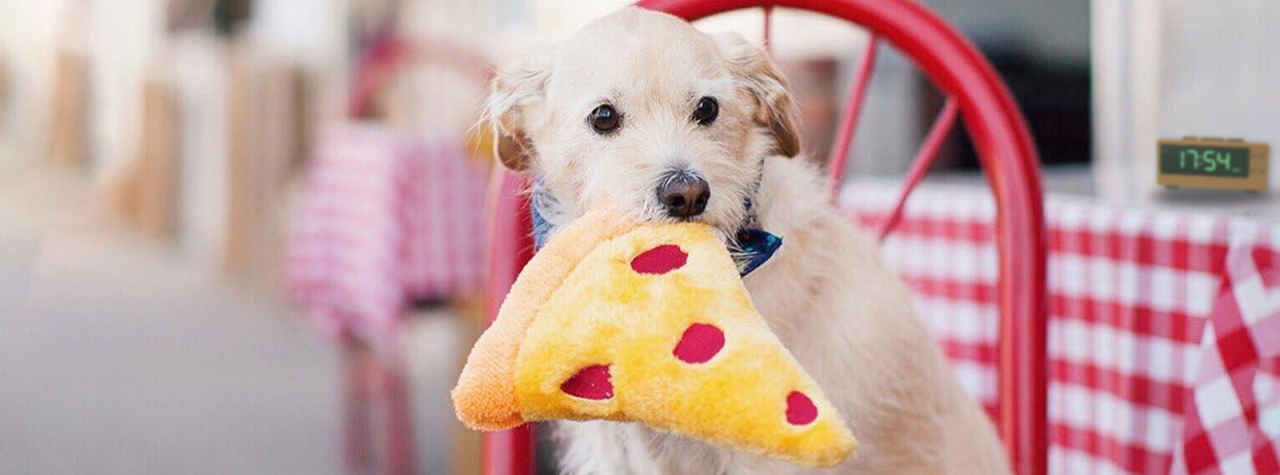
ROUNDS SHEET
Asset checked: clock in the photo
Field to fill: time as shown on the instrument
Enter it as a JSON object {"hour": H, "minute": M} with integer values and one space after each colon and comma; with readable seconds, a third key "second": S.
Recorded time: {"hour": 17, "minute": 54}
